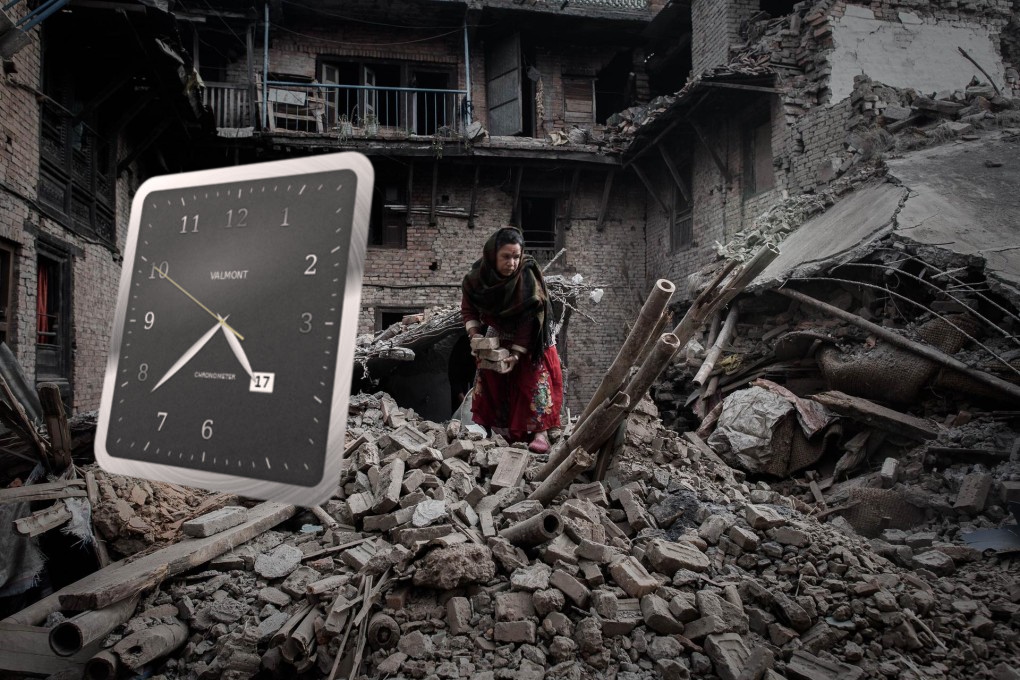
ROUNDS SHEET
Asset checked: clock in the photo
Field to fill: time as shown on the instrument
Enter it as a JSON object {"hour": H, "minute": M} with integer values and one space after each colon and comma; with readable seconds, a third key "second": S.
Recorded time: {"hour": 4, "minute": 37, "second": 50}
